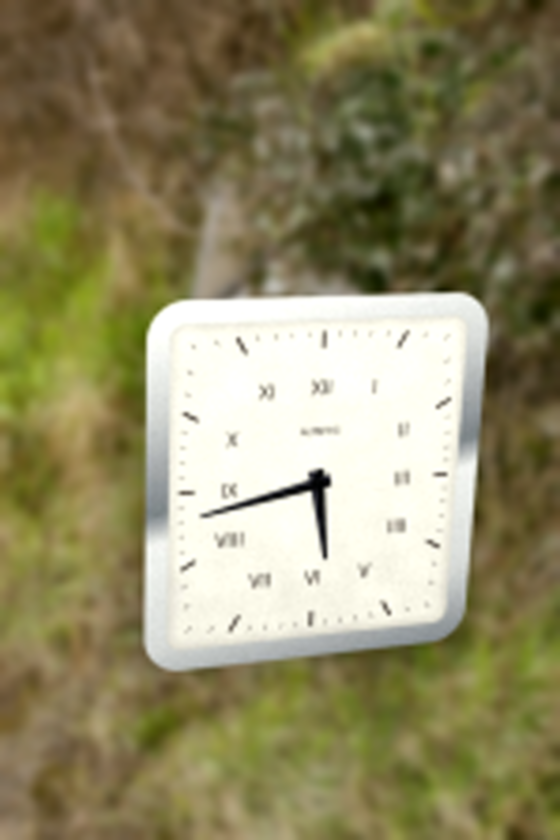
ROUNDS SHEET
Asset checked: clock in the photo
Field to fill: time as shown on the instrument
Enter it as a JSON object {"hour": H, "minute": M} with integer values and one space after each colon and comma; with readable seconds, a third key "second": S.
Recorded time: {"hour": 5, "minute": 43}
